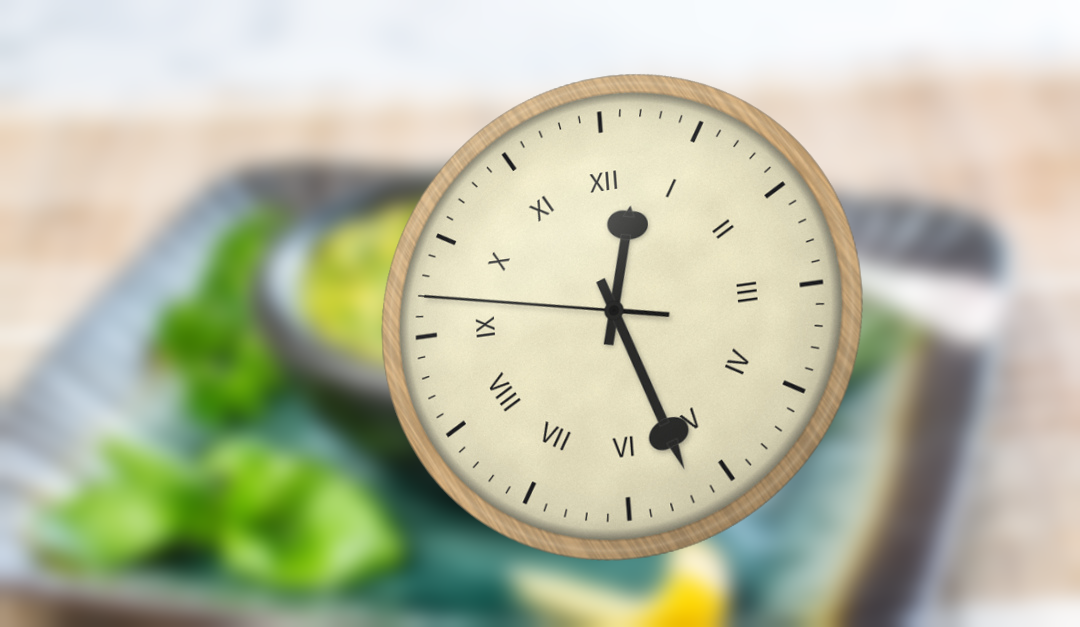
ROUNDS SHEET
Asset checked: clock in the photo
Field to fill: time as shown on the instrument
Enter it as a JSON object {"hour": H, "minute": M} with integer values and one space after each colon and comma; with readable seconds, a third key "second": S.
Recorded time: {"hour": 12, "minute": 26, "second": 47}
